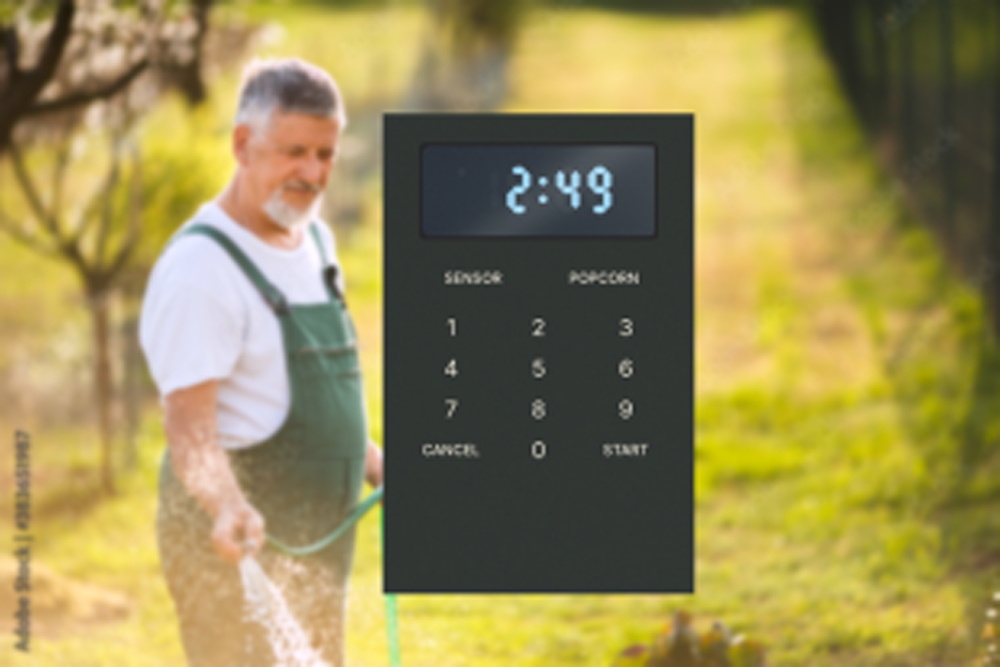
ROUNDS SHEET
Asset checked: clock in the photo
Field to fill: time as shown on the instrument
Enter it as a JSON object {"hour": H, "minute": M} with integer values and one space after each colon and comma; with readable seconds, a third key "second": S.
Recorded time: {"hour": 2, "minute": 49}
